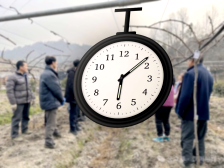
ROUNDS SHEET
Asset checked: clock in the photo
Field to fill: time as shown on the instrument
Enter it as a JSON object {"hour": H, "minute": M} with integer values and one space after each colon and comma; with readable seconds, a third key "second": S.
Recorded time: {"hour": 6, "minute": 8}
